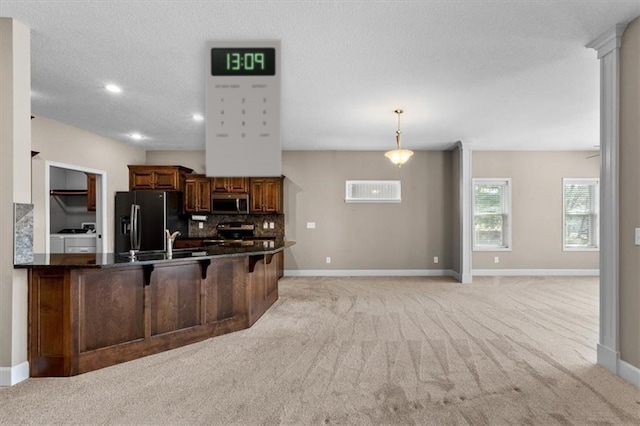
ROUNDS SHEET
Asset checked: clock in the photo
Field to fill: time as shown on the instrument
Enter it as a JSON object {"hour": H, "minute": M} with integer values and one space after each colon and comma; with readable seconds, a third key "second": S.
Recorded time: {"hour": 13, "minute": 9}
